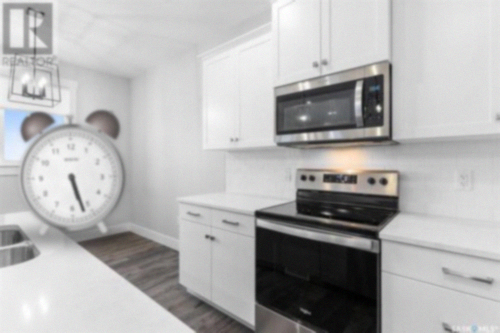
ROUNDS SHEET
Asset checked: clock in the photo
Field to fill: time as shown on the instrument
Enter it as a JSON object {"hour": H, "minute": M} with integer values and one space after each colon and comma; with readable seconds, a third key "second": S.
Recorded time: {"hour": 5, "minute": 27}
